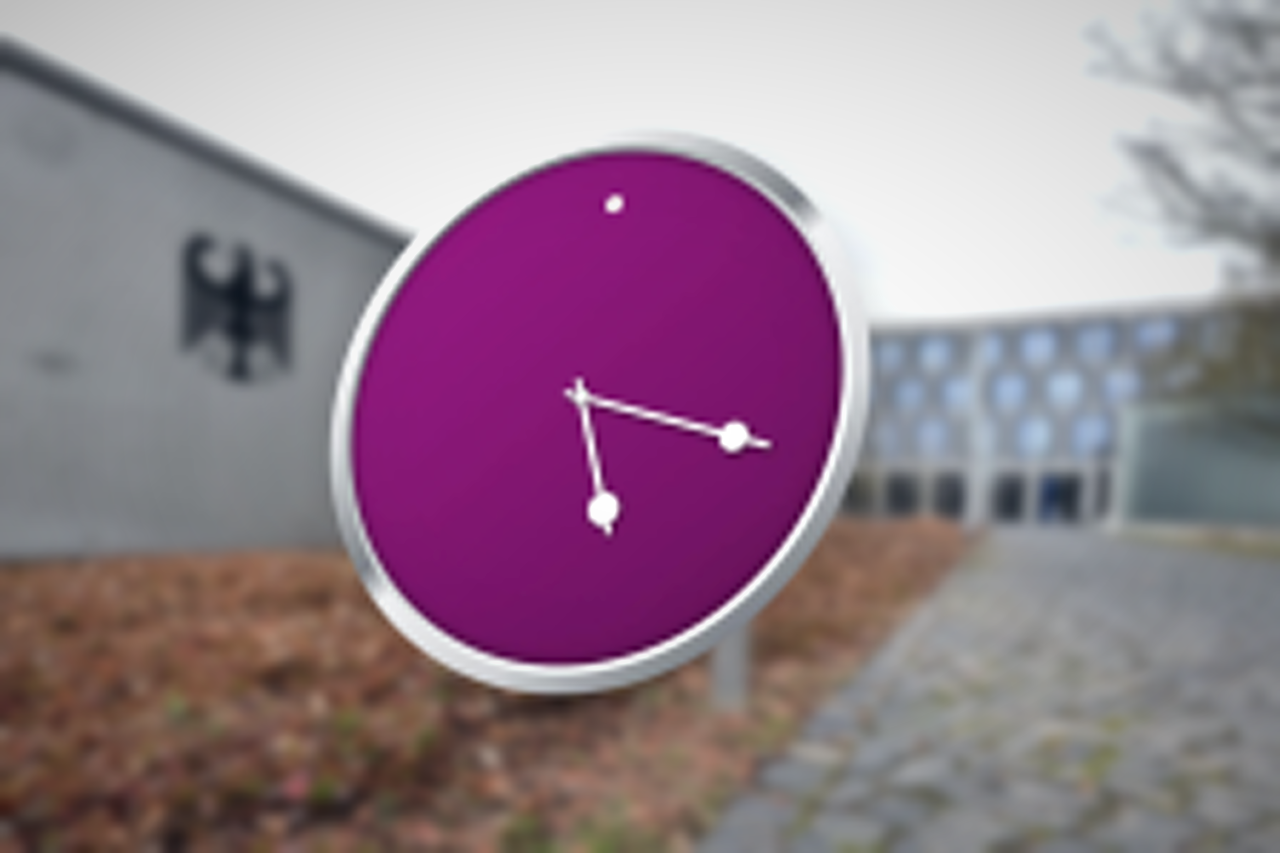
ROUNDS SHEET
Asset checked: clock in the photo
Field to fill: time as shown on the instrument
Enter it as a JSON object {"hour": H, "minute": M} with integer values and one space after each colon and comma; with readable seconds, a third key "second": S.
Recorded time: {"hour": 5, "minute": 17}
